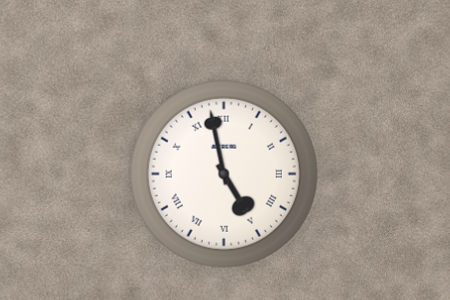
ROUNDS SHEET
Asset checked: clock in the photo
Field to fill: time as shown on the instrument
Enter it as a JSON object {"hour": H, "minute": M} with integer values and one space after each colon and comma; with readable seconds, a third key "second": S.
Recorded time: {"hour": 4, "minute": 58}
